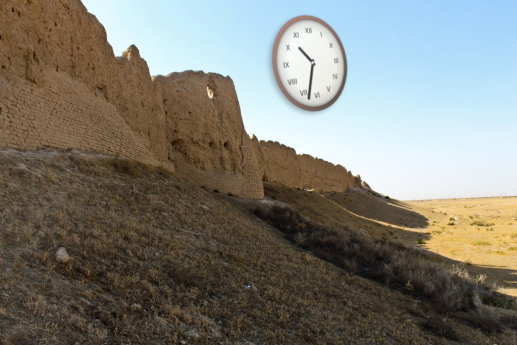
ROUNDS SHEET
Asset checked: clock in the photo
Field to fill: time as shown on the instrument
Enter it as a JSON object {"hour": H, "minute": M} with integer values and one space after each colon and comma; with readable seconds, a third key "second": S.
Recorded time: {"hour": 10, "minute": 33}
